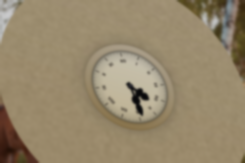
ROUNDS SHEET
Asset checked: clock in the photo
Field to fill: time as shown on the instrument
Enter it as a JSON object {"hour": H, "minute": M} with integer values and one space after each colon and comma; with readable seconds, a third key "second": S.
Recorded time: {"hour": 4, "minute": 29}
